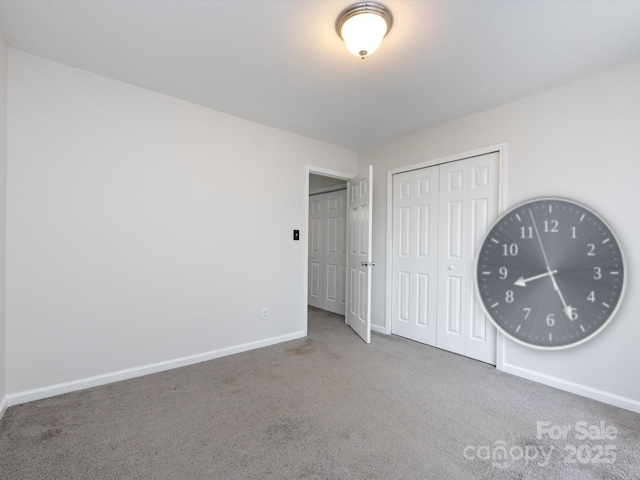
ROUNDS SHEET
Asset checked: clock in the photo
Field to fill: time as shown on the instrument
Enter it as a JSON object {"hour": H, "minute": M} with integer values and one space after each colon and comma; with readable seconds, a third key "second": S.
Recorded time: {"hour": 8, "minute": 25, "second": 57}
